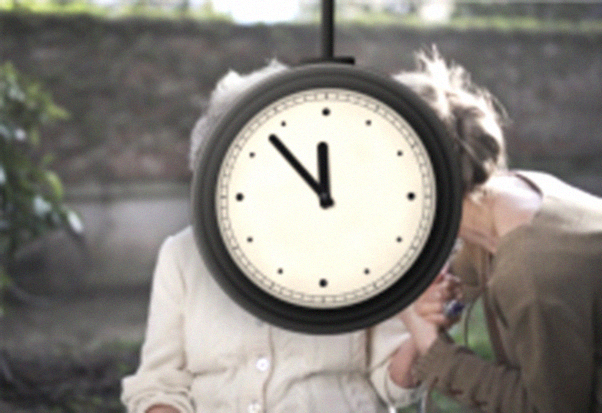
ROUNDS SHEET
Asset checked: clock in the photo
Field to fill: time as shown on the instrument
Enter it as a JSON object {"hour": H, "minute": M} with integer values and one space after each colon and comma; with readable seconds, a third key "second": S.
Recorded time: {"hour": 11, "minute": 53}
